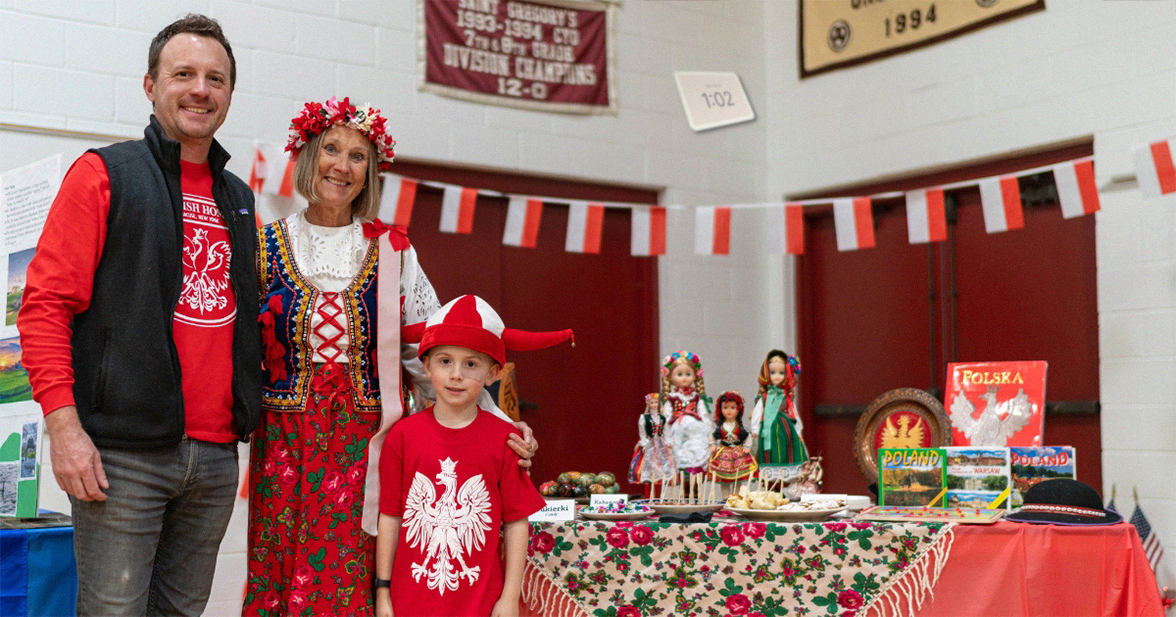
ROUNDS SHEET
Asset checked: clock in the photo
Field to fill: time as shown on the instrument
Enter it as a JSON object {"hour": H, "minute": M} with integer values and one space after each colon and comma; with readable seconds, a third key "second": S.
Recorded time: {"hour": 1, "minute": 2}
